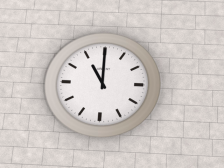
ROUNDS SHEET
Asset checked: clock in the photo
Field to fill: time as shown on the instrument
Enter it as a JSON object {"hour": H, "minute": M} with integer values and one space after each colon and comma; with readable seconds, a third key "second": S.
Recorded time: {"hour": 11, "minute": 0}
